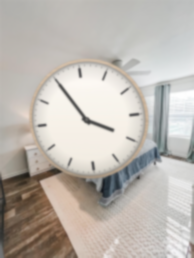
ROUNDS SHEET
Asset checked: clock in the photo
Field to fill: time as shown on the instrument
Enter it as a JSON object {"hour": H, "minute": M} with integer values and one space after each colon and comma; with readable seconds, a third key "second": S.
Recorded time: {"hour": 3, "minute": 55}
